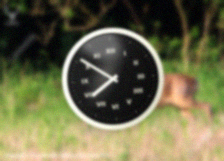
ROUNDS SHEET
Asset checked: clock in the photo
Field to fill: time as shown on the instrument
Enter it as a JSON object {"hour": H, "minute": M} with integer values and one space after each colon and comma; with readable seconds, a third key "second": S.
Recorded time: {"hour": 7, "minute": 51}
